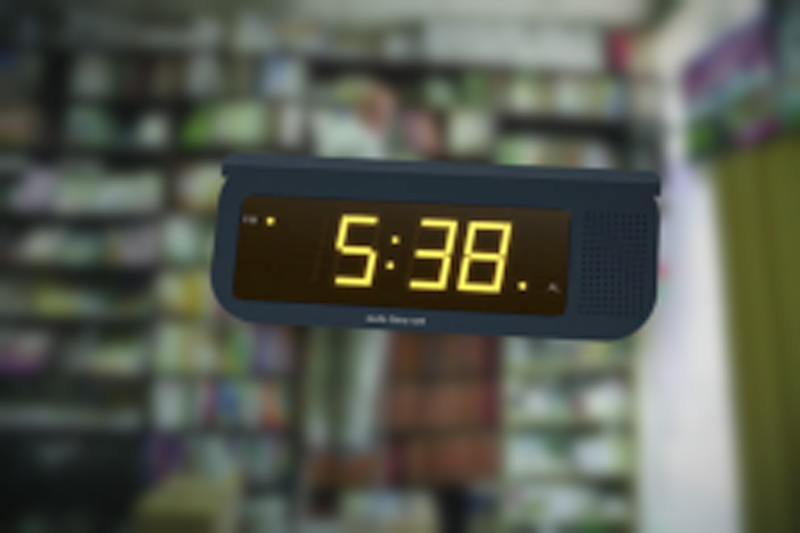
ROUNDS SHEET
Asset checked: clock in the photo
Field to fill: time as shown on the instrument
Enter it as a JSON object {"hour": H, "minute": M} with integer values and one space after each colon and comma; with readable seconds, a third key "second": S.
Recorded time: {"hour": 5, "minute": 38}
